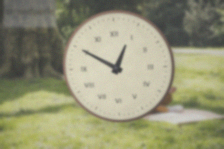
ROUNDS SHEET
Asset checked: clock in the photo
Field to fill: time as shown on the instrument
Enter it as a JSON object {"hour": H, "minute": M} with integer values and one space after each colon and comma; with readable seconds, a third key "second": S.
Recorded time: {"hour": 12, "minute": 50}
